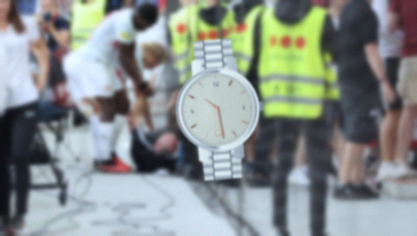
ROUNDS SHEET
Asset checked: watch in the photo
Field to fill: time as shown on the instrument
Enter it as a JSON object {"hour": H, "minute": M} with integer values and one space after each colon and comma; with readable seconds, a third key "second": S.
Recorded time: {"hour": 10, "minute": 29}
